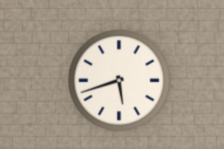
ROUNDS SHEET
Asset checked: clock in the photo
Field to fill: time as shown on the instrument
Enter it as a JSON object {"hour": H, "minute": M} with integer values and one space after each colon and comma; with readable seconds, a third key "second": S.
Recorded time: {"hour": 5, "minute": 42}
